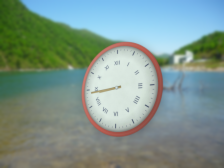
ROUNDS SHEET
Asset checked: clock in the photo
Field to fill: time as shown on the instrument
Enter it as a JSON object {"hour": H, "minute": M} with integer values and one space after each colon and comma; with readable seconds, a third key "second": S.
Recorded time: {"hour": 8, "minute": 44}
